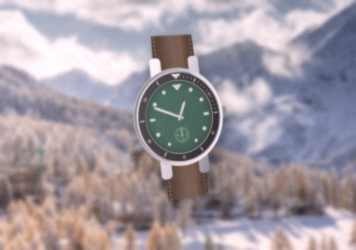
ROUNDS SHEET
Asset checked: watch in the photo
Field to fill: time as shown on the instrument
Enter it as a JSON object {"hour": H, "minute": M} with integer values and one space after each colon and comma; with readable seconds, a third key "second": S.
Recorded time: {"hour": 12, "minute": 49}
